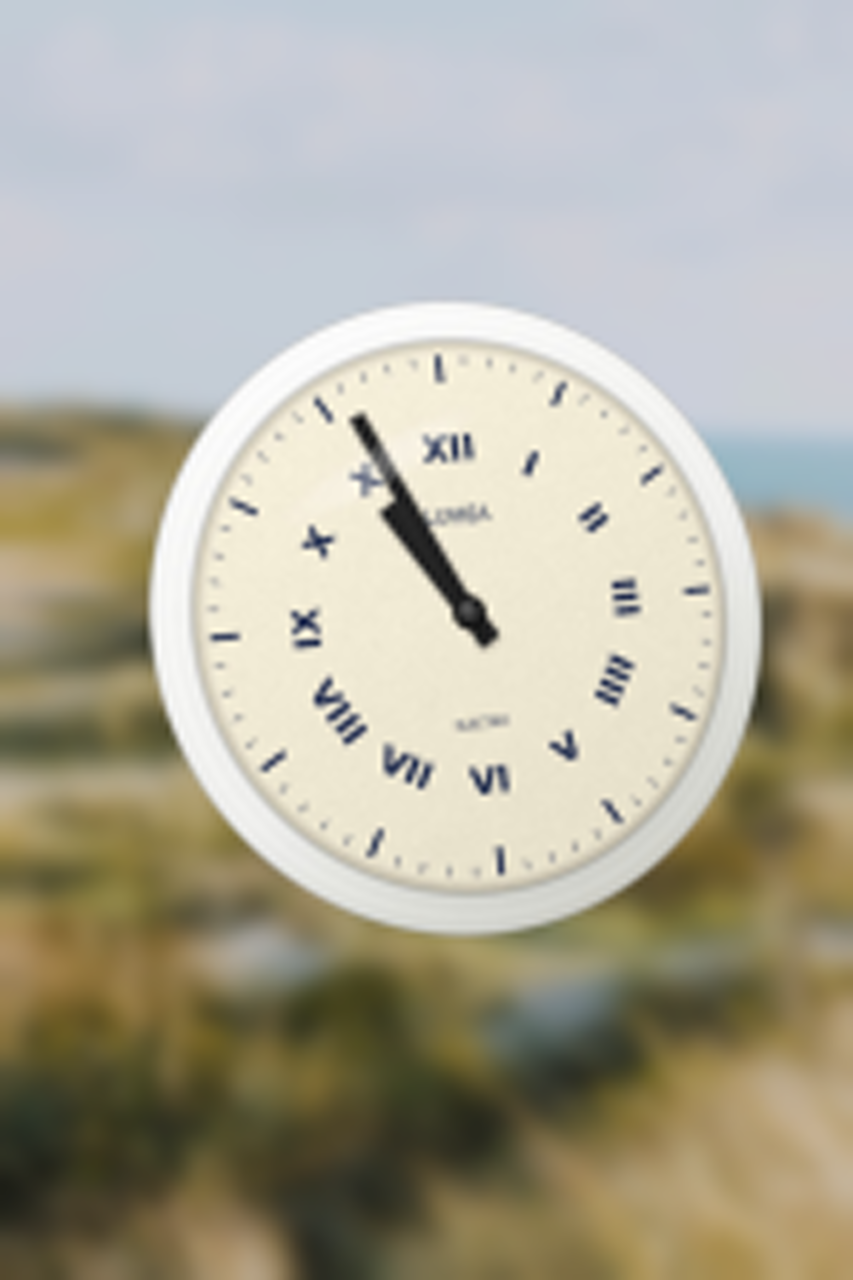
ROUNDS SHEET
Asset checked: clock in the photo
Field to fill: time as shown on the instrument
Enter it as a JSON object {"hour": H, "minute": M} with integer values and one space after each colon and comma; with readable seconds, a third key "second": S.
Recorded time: {"hour": 10, "minute": 56}
